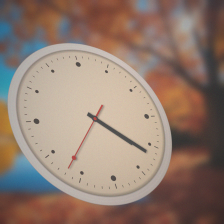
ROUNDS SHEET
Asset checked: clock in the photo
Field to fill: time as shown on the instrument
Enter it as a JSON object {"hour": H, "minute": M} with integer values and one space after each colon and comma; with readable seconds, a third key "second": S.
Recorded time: {"hour": 4, "minute": 21, "second": 37}
